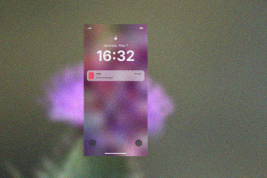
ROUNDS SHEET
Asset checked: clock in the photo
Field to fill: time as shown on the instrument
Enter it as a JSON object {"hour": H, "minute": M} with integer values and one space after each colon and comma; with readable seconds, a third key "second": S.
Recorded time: {"hour": 16, "minute": 32}
